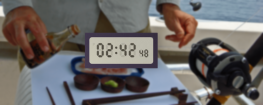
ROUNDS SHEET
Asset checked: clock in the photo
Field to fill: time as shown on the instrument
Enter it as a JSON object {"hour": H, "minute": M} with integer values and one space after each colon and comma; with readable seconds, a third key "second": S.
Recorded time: {"hour": 2, "minute": 42, "second": 48}
